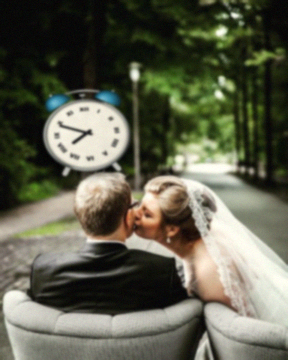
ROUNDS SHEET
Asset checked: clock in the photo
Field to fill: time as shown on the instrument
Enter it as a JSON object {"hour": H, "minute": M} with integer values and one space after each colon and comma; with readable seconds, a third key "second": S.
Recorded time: {"hour": 7, "minute": 49}
